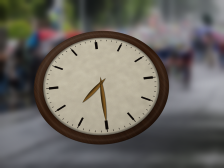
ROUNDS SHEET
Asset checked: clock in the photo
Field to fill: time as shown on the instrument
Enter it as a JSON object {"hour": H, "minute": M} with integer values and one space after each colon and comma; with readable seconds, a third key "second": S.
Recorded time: {"hour": 7, "minute": 30}
